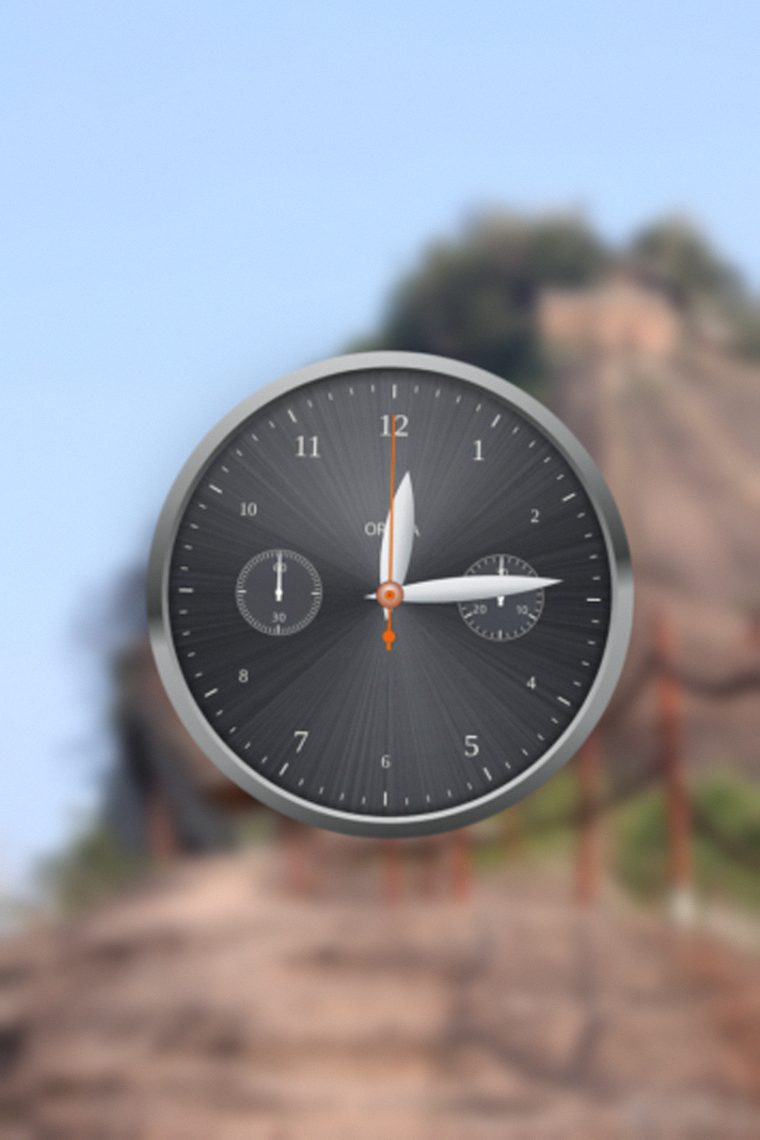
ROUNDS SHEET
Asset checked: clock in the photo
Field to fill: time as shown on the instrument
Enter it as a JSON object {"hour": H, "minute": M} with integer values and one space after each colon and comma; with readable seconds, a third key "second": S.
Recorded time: {"hour": 12, "minute": 14}
